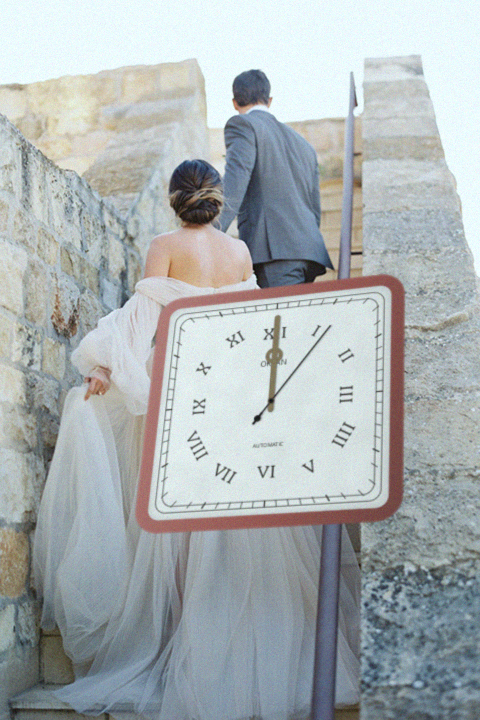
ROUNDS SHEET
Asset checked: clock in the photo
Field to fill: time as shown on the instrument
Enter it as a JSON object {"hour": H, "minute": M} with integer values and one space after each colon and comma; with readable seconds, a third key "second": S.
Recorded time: {"hour": 12, "minute": 0, "second": 6}
